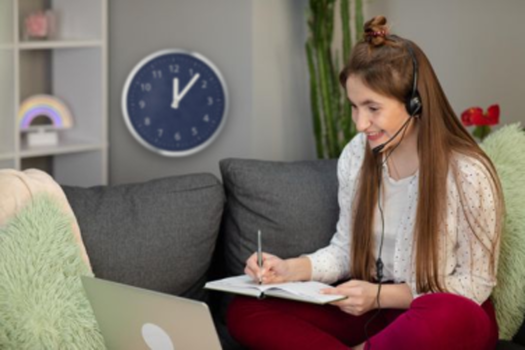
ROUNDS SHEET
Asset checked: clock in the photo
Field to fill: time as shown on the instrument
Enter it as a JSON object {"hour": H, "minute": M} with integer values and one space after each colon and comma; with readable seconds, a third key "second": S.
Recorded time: {"hour": 12, "minute": 7}
